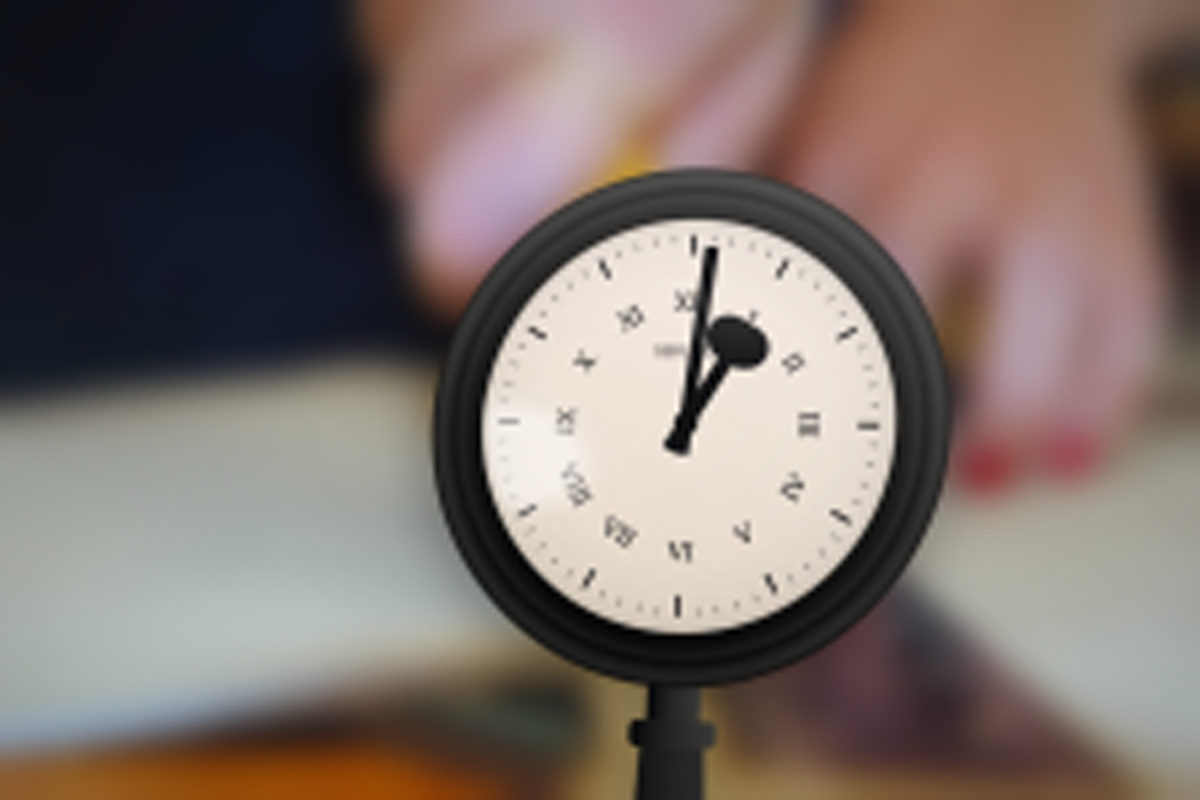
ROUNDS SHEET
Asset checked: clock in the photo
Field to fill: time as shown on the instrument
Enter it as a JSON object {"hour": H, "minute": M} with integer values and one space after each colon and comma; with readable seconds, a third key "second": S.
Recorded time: {"hour": 1, "minute": 1}
